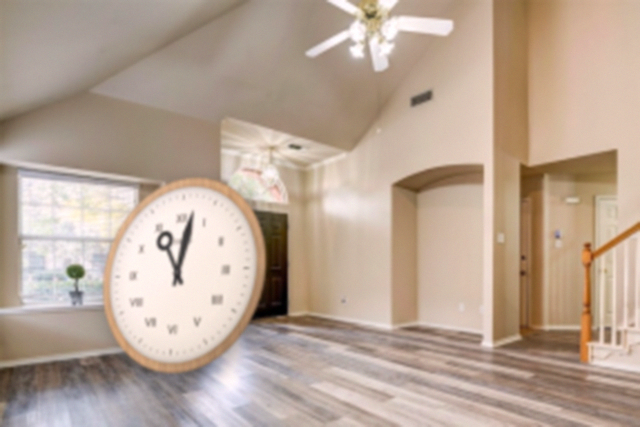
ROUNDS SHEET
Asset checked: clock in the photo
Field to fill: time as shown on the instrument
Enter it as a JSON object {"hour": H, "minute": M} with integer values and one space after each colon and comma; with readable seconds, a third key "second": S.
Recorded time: {"hour": 11, "minute": 2}
